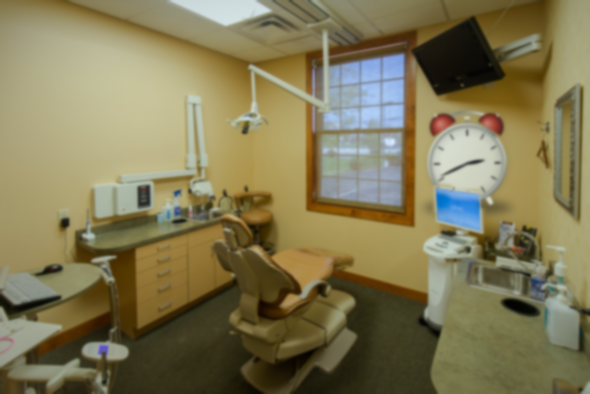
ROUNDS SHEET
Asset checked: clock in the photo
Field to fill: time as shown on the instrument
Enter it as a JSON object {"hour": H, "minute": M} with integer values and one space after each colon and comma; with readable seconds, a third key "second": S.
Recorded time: {"hour": 2, "minute": 41}
